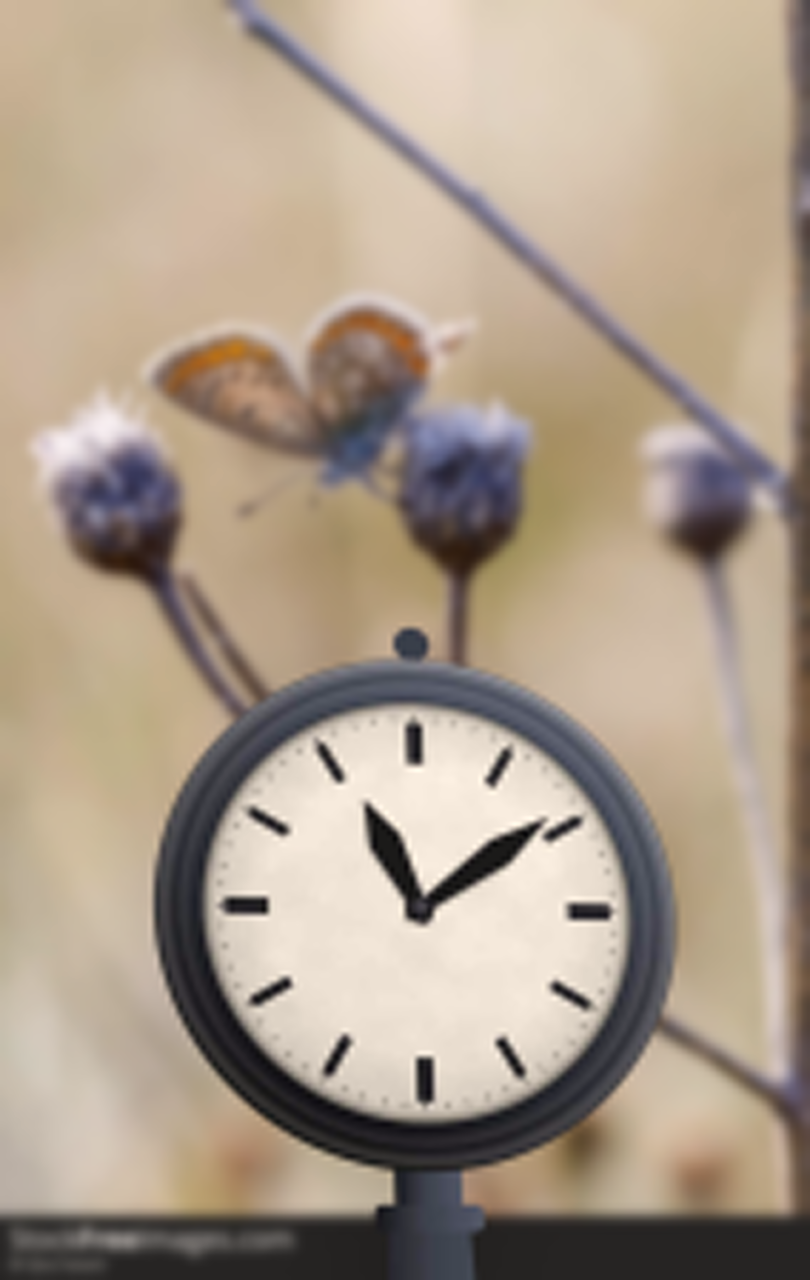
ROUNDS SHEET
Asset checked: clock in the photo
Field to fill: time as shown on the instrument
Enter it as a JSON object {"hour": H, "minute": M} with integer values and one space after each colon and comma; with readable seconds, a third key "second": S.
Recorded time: {"hour": 11, "minute": 9}
